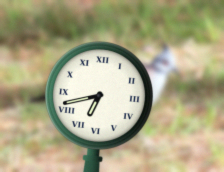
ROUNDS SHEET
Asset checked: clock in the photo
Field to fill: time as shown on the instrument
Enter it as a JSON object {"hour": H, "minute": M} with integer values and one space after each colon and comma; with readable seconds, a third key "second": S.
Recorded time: {"hour": 6, "minute": 42}
